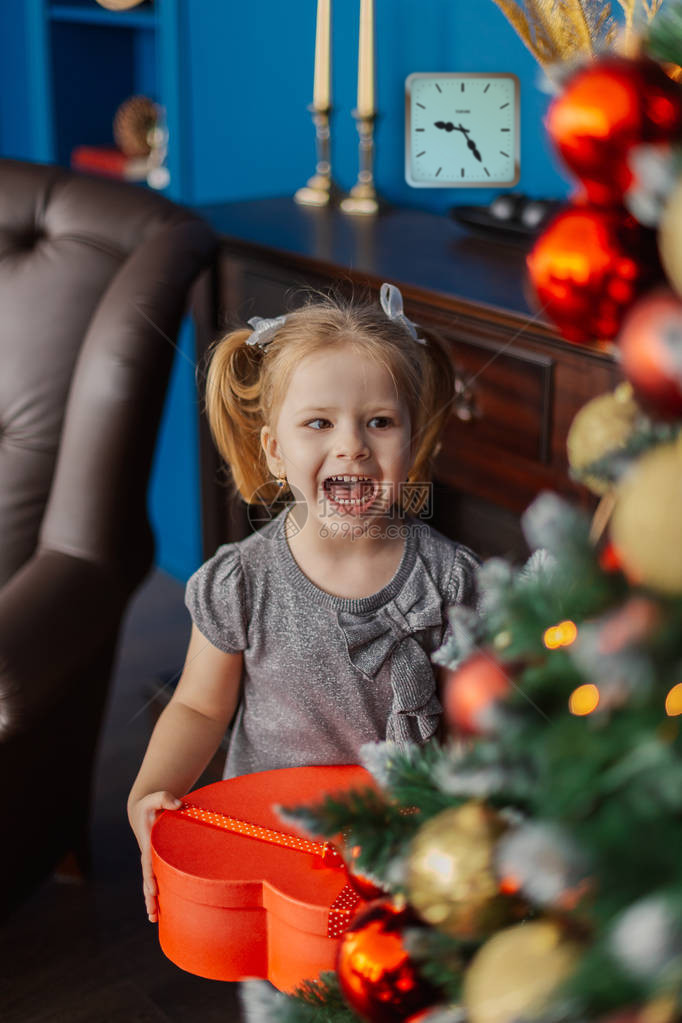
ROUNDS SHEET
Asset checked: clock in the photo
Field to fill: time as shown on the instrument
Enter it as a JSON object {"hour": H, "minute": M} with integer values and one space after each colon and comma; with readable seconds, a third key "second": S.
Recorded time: {"hour": 9, "minute": 25}
